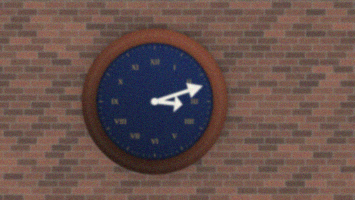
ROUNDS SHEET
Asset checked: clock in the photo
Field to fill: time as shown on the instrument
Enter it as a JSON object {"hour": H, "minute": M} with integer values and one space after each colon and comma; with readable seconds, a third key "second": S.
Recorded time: {"hour": 3, "minute": 12}
